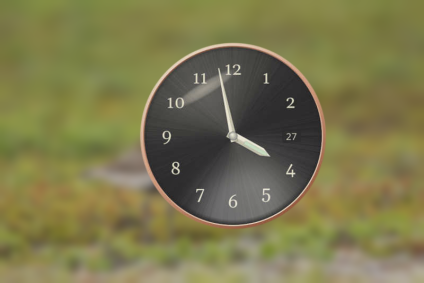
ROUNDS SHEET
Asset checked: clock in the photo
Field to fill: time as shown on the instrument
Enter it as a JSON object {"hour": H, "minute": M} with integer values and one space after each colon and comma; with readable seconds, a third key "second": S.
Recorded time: {"hour": 3, "minute": 58}
